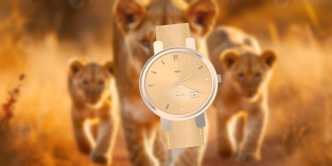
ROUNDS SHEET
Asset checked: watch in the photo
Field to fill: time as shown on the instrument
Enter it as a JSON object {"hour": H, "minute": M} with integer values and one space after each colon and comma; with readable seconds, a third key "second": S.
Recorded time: {"hour": 2, "minute": 20}
